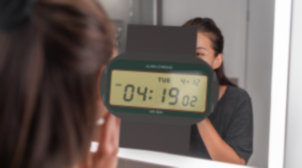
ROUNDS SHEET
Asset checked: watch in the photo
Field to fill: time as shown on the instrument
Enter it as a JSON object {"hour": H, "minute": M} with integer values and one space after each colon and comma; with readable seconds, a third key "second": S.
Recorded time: {"hour": 4, "minute": 19, "second": 2}
